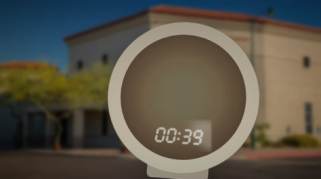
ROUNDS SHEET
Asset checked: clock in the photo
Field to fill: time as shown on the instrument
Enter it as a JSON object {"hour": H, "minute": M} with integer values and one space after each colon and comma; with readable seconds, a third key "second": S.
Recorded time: {"hour": 0, "minute": 39}
